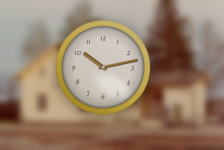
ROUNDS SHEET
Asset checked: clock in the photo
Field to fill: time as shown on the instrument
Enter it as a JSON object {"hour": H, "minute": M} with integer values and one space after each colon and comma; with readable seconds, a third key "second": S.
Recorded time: {"hour": 10, "minute": 13}
